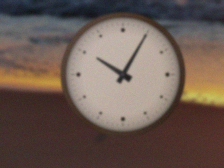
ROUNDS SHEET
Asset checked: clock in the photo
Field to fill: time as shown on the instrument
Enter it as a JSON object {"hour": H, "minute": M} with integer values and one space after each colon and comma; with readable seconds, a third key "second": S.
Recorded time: {"hour": 10, "minute": 5}
